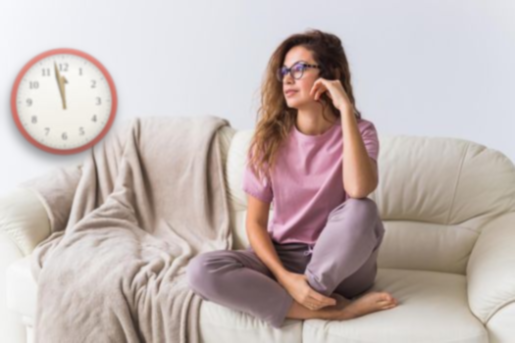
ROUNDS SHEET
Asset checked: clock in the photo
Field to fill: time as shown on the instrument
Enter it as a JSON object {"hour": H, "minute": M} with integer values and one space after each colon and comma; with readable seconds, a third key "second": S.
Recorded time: {"hour": 11, "minute": 58}
